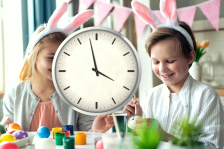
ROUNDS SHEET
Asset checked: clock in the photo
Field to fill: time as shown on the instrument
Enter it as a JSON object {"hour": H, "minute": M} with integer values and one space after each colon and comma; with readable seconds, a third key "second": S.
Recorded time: {"hour": 3, "minute": 58}
